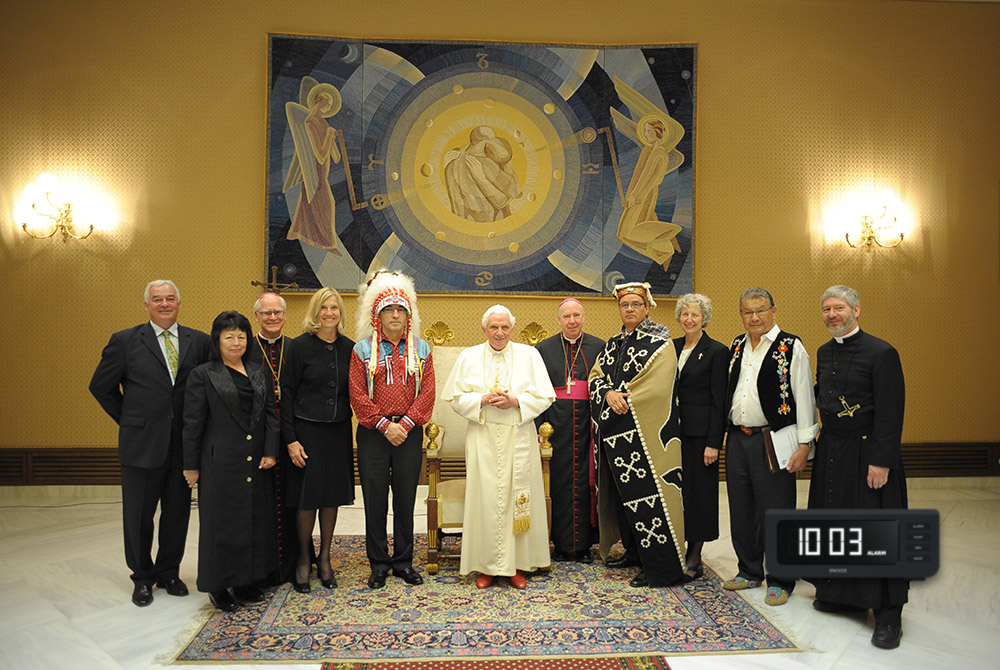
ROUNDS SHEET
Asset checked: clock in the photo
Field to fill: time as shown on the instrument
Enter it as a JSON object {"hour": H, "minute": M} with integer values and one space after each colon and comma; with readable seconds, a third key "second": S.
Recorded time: {"hour": 10, "minute": 3}
